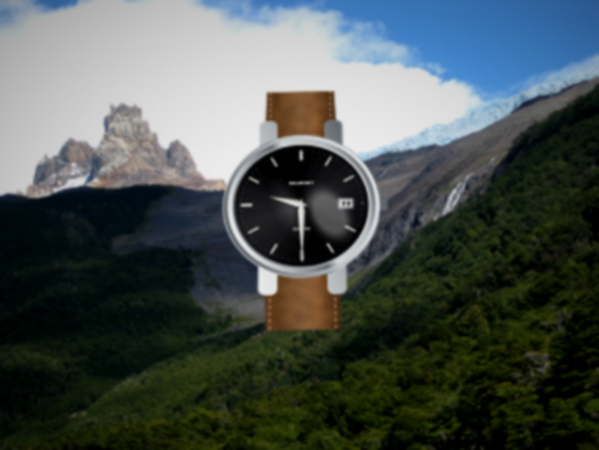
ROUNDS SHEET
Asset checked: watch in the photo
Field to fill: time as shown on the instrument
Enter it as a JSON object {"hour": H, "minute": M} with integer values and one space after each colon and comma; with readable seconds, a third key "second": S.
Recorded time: {"hour": 9, "minute": 30}
